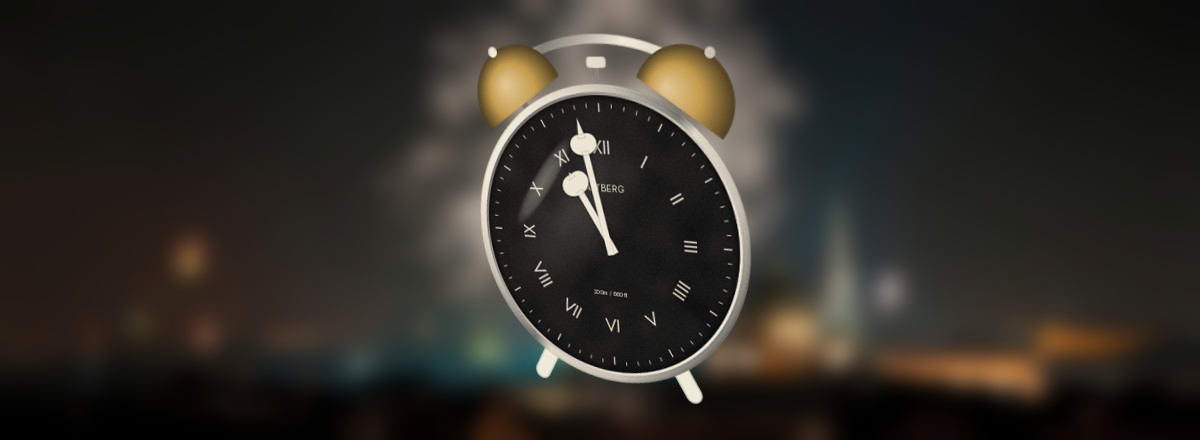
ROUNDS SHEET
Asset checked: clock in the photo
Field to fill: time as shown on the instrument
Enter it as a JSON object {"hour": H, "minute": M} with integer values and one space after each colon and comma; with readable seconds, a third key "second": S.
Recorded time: {"hour": 10, "minute": 58}
